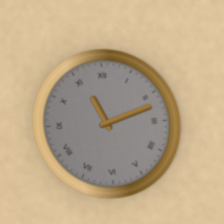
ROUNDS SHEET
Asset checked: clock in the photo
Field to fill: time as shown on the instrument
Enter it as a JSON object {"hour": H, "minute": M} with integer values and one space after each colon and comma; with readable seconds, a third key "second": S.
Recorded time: {"hour": 11, "minute": 12}
